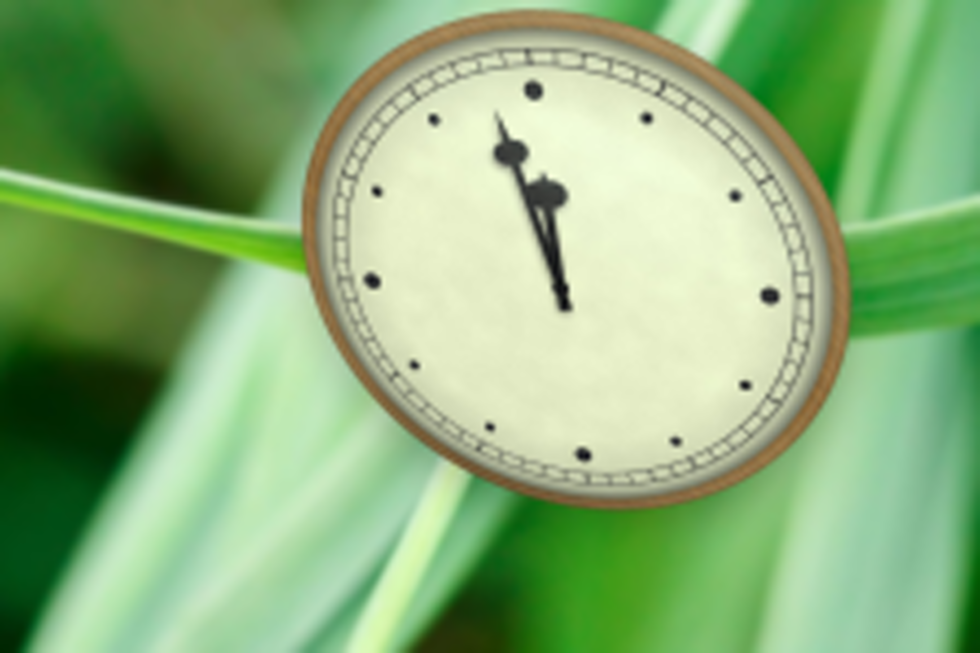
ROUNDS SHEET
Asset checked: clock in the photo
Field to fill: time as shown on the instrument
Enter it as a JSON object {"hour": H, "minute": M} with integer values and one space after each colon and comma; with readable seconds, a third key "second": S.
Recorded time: {"hour": 11, "minute": 58}
